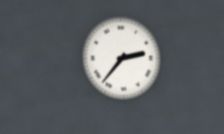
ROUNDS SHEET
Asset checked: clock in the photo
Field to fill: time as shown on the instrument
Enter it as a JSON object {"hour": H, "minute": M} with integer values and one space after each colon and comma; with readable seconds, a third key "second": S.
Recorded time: {"hour": 2, "minute": 37}
